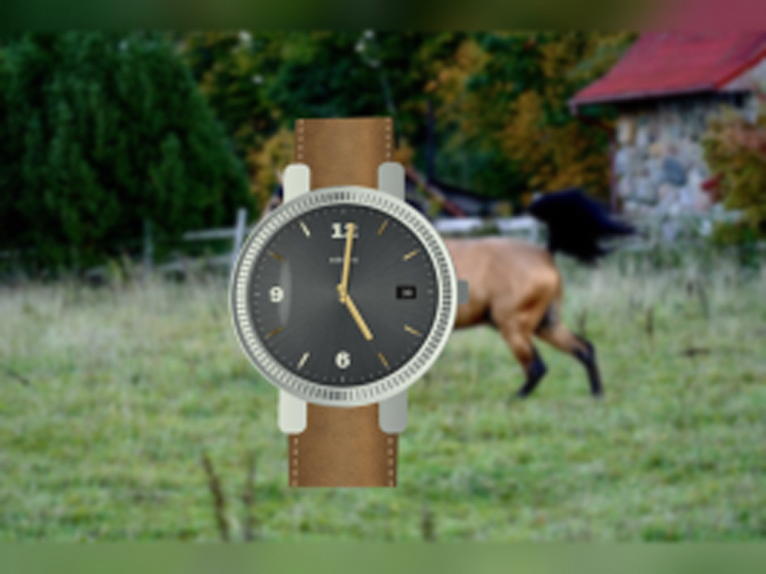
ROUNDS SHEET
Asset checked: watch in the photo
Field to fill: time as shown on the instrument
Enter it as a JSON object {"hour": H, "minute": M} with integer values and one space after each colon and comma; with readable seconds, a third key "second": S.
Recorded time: {"hour": 5, "minute": 1}
